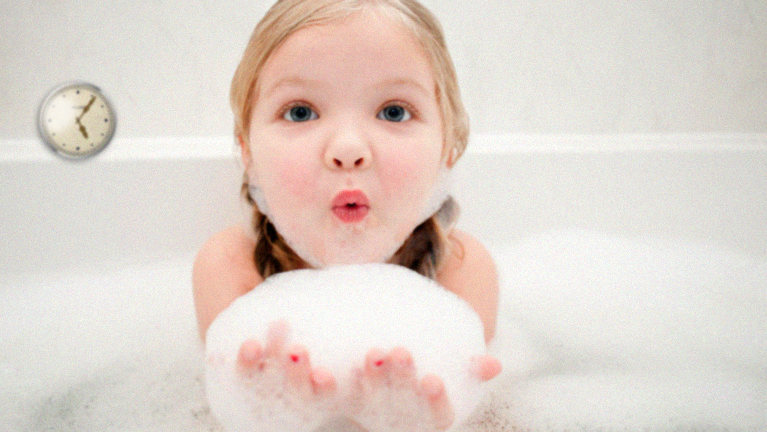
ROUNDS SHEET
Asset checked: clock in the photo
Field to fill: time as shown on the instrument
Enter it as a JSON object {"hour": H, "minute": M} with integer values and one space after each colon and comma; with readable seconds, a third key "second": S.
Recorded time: {"hour": 5, "minute": 6}
